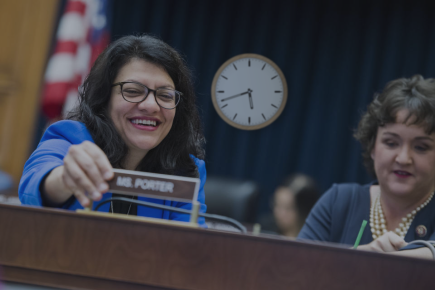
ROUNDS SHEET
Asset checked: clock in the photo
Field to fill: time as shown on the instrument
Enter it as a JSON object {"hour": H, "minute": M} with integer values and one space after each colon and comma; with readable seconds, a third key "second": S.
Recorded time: {"hour": 5, "minute": 42}
